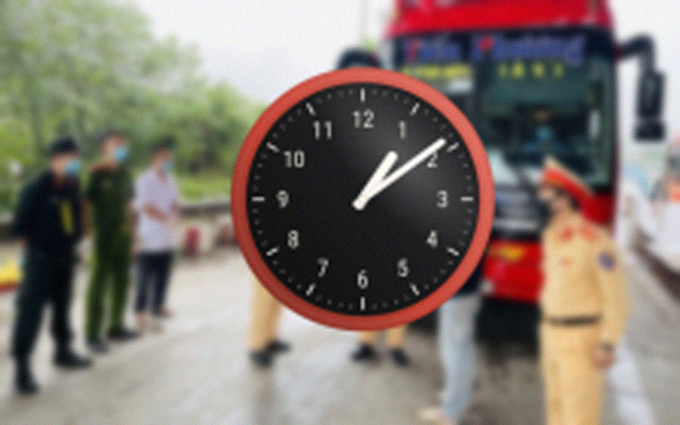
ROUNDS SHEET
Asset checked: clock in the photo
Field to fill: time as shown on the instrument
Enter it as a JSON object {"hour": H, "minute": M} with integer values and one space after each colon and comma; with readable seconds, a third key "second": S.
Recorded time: {"hour": 1, "minute": 9}
